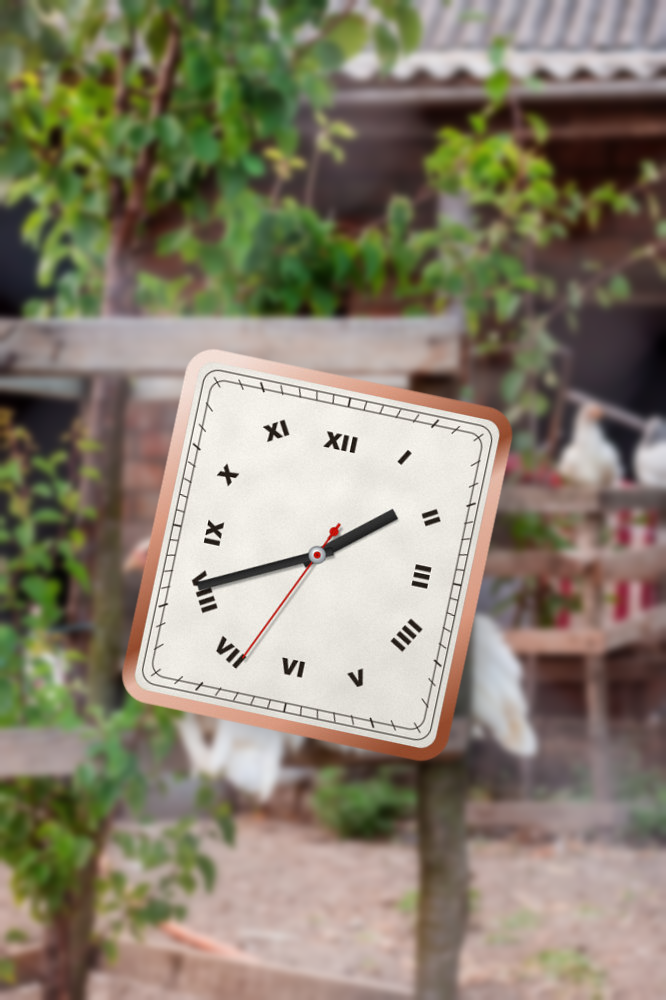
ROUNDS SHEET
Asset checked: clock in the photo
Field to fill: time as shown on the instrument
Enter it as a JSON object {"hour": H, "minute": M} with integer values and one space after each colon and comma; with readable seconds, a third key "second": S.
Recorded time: {"hour": 1, "minute": 40, "second": 34}
